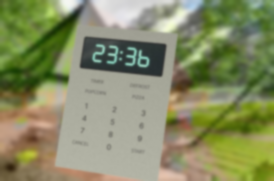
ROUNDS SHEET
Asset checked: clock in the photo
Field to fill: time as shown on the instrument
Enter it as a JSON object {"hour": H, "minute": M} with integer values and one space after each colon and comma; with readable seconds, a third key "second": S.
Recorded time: {"hour": 23, "minute": 36}
